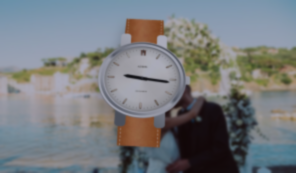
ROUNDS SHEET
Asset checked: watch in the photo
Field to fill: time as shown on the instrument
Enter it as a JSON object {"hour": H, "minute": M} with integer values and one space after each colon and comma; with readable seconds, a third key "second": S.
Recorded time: {"hour": 9, "minute": 16}
